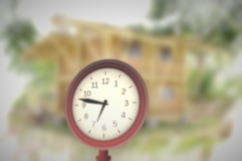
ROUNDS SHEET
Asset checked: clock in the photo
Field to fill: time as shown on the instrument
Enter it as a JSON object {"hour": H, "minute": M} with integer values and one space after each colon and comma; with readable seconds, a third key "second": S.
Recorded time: {"hour": 6, "minute": 47}
